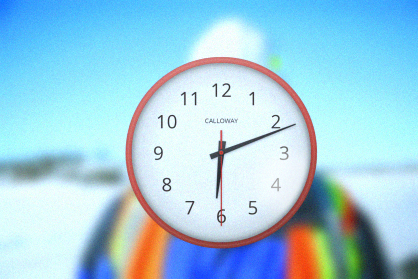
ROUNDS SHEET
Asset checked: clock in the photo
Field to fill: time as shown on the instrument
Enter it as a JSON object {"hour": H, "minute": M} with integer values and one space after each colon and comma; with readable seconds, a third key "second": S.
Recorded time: {"hour": 6, "minute": 11, "second": 30}
